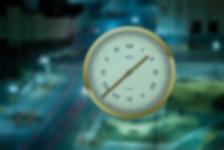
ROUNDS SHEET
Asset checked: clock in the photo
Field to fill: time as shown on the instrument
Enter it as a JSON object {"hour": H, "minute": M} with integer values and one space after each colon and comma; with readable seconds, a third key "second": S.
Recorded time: {"hour": 1, "minute": 38}
